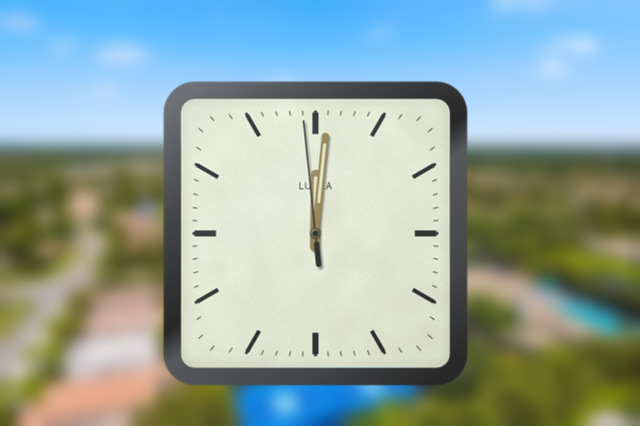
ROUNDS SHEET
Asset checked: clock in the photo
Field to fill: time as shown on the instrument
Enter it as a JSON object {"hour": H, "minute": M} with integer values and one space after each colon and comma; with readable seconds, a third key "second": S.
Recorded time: {"hour": 12, "minute": 0, "second": 59}
